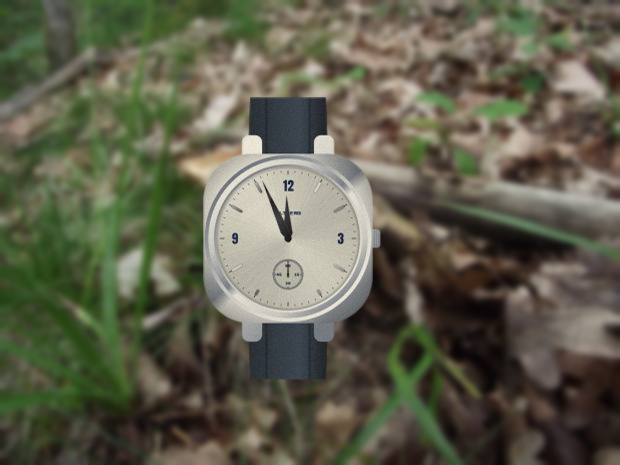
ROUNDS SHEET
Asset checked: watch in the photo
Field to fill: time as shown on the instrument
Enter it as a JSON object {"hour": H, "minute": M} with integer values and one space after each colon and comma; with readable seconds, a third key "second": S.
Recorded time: {"hour": 11, "minute": 56}
